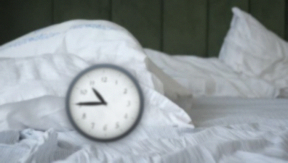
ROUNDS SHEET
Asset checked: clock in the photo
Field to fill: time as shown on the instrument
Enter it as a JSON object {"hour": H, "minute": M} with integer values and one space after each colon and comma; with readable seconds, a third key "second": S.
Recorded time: {"hour": 10, "minute": 45}
